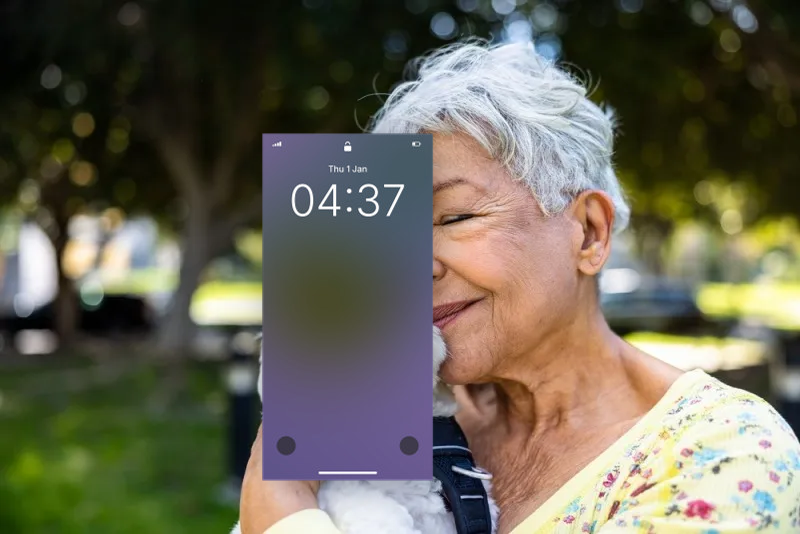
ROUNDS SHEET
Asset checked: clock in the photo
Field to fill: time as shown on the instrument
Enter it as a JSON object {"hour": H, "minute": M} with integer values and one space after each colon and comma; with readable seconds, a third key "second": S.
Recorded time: {"hour": 4, "minute": 37}
